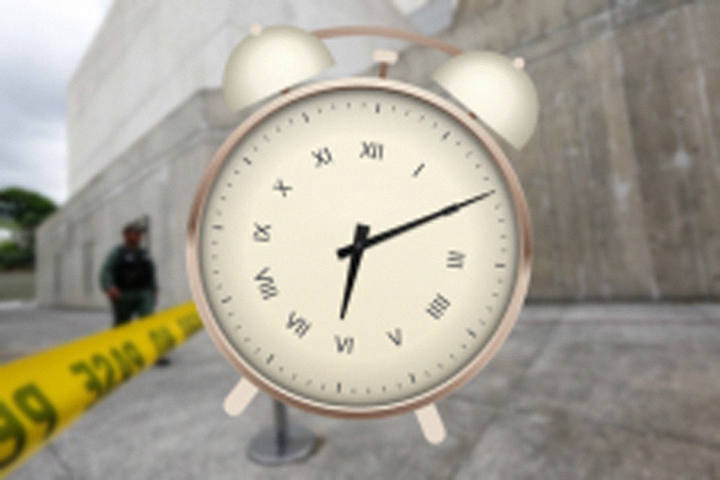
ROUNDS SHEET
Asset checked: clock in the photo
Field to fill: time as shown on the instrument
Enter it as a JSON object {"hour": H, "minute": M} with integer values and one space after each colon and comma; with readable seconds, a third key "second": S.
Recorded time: {"hour": 6, "minute": 10}
